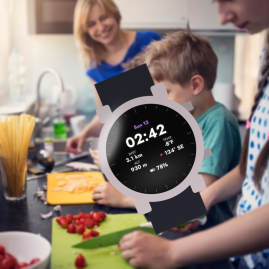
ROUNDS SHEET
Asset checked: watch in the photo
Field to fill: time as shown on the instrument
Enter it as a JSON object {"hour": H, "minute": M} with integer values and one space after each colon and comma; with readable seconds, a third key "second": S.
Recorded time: {"hour": 2, "minute": 42}
